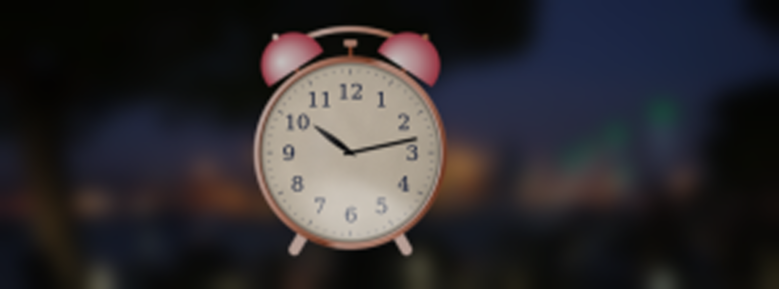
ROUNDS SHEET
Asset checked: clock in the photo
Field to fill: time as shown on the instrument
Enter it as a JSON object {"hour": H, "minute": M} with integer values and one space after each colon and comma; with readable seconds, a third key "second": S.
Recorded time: {"hour": 10, "minute": 13}
